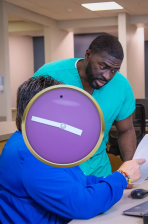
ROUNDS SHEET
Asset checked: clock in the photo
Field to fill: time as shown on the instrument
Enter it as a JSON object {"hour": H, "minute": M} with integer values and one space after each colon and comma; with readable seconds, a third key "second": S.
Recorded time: {"hour": 3, "minute": 48}
